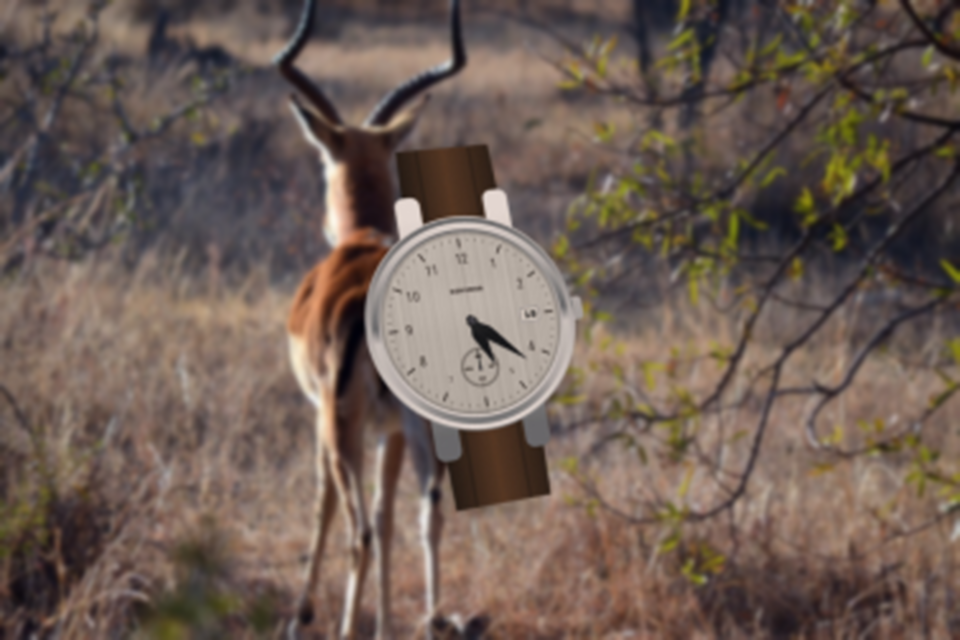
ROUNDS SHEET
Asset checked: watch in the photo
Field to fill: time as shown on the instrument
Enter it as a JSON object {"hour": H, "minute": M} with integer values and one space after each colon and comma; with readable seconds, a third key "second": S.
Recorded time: {"hour": 5, "minute": 22}
